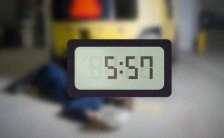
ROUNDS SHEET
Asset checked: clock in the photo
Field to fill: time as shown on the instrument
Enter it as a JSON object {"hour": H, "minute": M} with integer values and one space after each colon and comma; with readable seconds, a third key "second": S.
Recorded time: {"hour": 5, "minute": 57}
